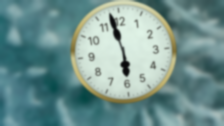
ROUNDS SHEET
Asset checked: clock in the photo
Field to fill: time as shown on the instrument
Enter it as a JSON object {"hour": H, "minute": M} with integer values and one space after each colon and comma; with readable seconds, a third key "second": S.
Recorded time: {"hour": 5, "minute": 58}
